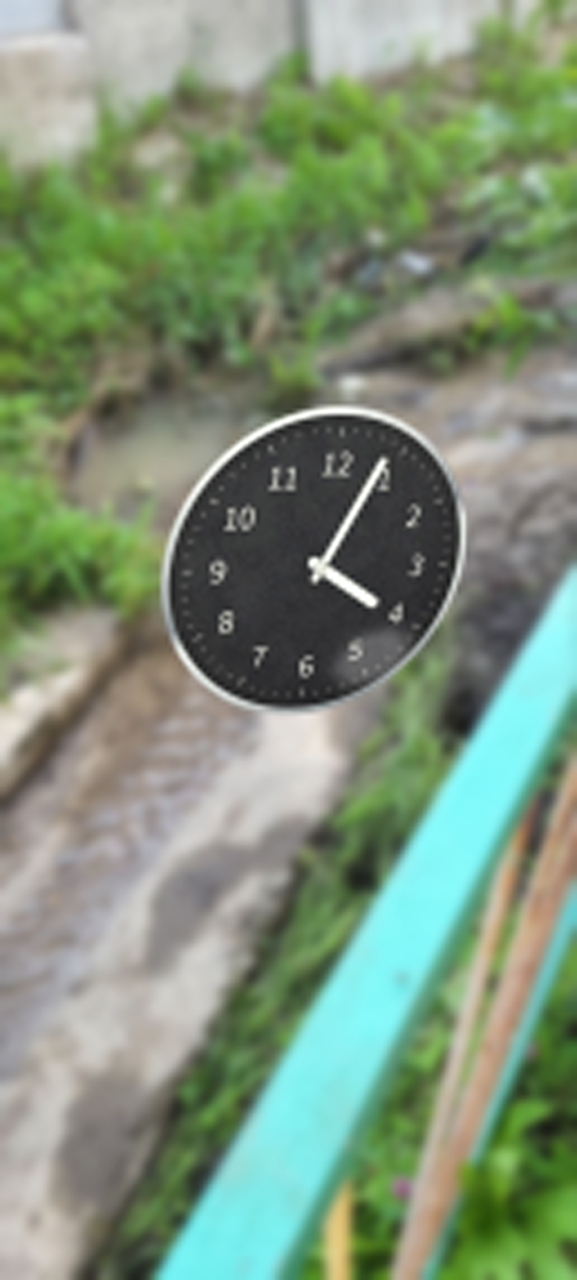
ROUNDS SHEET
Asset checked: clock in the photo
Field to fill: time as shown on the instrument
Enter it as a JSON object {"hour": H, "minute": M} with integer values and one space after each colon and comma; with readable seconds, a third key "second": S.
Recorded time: {"hour": 4, "minute": 4}
